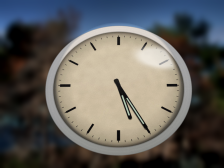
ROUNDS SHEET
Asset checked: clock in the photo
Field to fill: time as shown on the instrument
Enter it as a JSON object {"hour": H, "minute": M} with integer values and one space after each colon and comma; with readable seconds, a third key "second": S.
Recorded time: {"hour": 5, "minute": 25}
